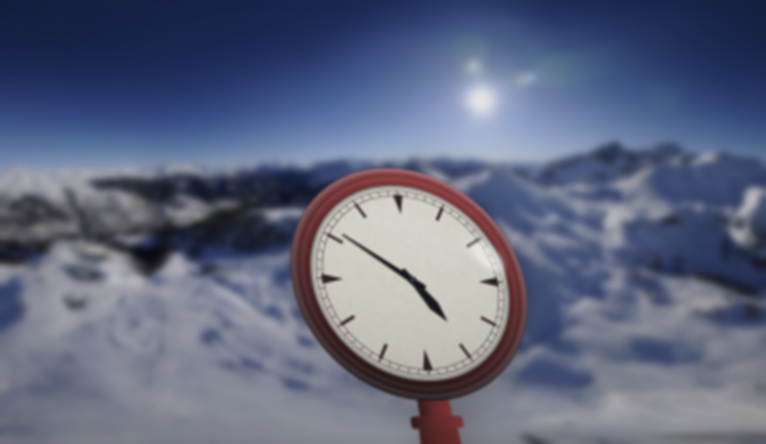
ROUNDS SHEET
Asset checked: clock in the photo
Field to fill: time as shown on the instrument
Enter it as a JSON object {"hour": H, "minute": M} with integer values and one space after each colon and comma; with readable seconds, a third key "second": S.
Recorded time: {"hour": 4, "minute": 51}
